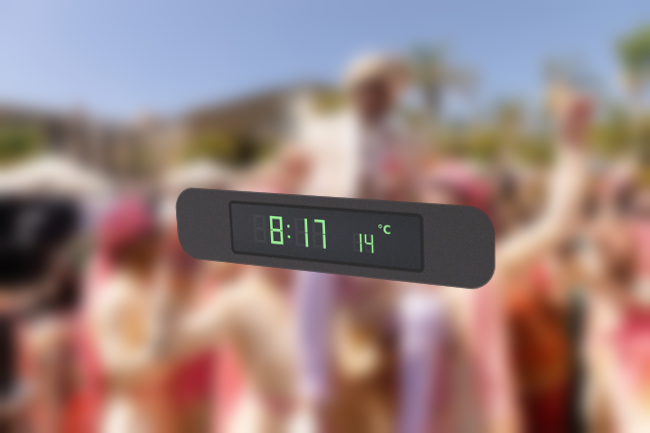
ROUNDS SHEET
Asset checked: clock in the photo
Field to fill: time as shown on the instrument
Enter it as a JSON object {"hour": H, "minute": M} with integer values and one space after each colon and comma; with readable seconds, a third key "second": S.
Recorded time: {"hour": 8, "minute": 17}
